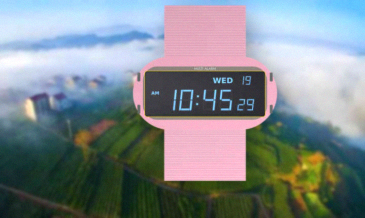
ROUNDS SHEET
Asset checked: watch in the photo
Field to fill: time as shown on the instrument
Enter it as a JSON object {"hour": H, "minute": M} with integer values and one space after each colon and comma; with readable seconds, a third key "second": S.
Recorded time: {"hour": 10, "minute": 45, "second": 29}
